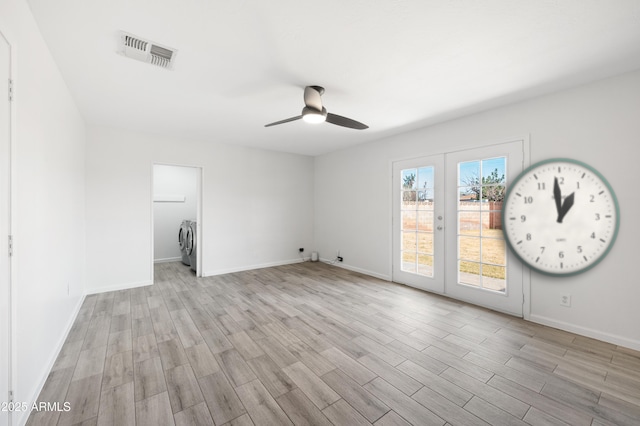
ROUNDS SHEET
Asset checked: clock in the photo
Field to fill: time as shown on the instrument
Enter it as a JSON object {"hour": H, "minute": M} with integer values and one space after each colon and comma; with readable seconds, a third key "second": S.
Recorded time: {"hour": 12, "minute": 59}
